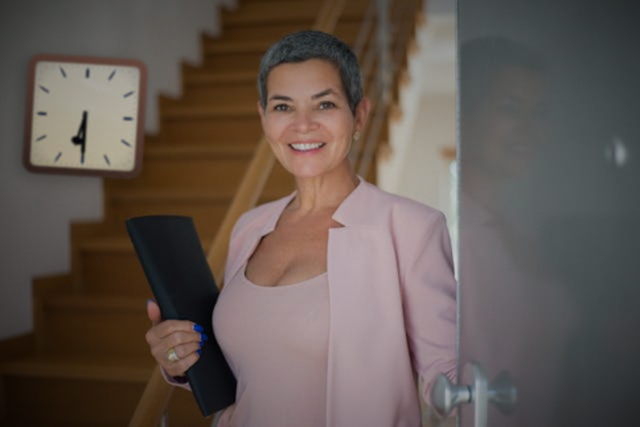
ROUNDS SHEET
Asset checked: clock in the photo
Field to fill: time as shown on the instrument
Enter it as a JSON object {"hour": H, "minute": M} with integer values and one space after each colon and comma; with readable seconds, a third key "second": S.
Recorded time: {"hour": 6, "minute": 30}
